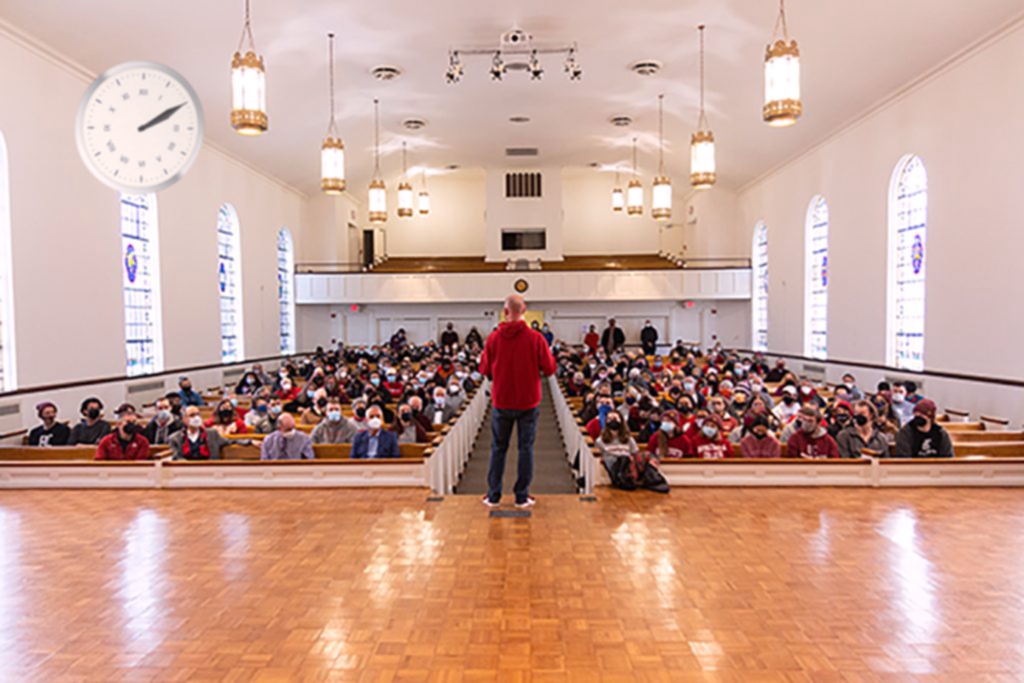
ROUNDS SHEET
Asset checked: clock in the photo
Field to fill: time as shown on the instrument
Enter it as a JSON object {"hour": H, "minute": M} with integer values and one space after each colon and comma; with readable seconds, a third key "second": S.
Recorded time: {"hour": 2, "minute": 10}
